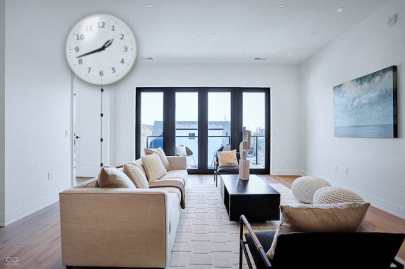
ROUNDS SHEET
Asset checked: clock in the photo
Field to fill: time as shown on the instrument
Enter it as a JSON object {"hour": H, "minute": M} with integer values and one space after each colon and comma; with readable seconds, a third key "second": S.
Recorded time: {"hour": 1, "minute": 42}
